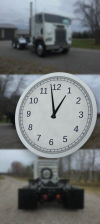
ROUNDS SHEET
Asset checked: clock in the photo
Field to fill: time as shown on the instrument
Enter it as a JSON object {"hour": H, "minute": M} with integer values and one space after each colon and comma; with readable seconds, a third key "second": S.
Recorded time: {"hour": 12, "minute": 58}
